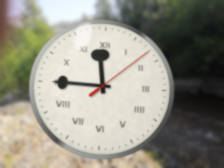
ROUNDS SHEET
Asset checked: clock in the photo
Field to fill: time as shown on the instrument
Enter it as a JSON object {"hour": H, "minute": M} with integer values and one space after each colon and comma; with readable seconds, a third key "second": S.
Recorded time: {"hour": 11, "minute": 45, "second": 8}
